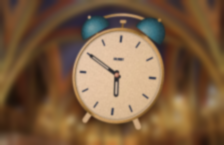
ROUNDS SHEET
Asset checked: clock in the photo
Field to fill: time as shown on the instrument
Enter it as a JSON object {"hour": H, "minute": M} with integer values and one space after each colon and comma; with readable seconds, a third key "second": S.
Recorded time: {"hour": 5, "minute": 50}
